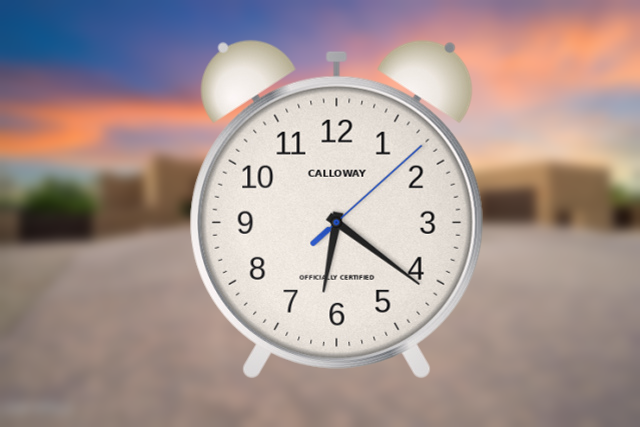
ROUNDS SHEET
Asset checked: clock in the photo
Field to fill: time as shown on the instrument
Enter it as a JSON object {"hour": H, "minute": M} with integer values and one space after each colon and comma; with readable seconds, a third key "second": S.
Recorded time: {"hour": 6, "minute": 21, "second": 8}
